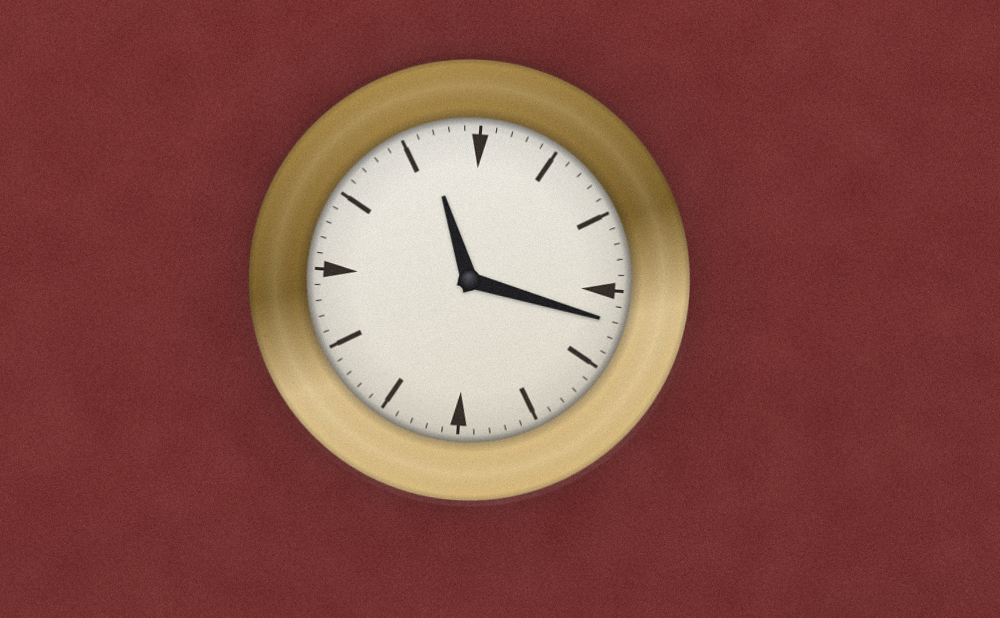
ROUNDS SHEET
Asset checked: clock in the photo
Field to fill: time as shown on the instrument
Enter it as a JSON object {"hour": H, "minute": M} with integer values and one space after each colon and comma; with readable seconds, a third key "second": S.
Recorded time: {"hour": 11, "minute": 17}
